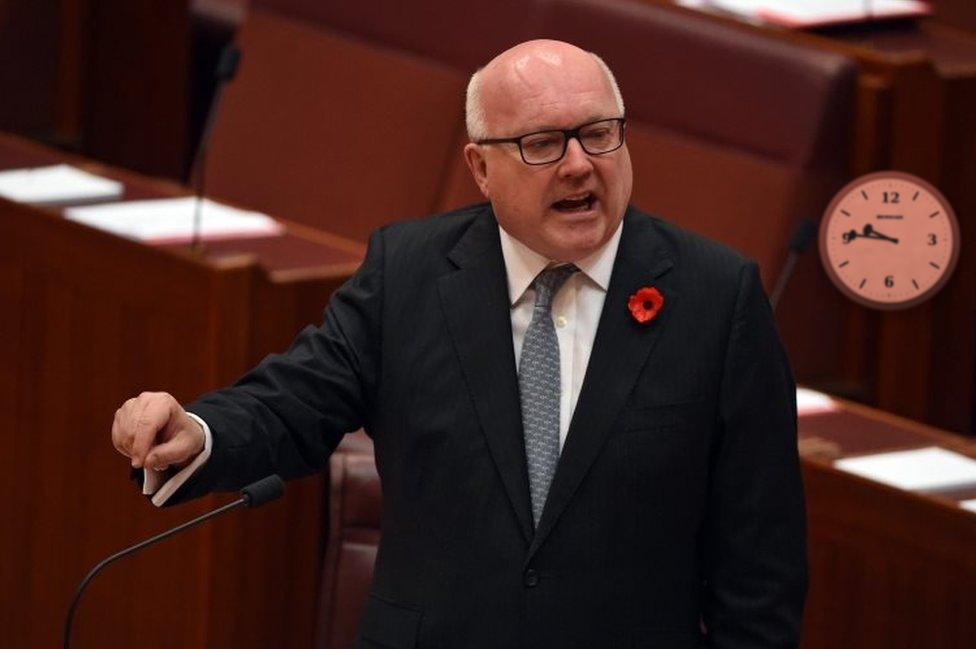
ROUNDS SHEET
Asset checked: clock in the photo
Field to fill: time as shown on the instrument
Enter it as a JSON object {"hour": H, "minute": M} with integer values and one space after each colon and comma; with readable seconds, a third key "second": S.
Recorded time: {"hour": 9, "minute": 46}
